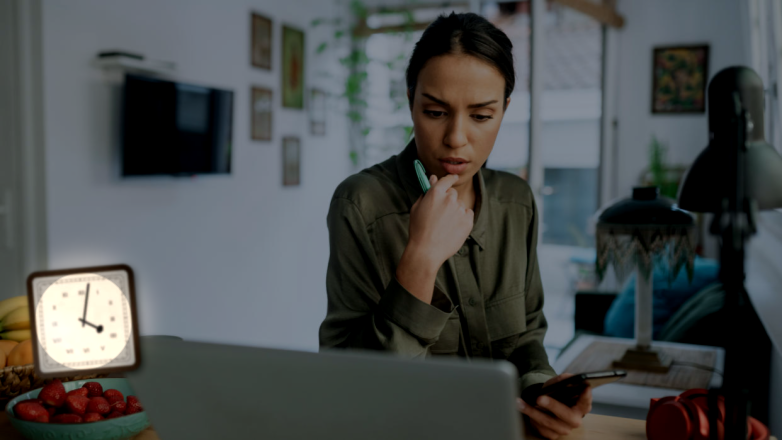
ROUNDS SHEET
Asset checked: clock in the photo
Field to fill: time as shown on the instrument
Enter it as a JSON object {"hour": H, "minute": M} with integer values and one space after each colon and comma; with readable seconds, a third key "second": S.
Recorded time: {"hour": 4, "minute": 2}
